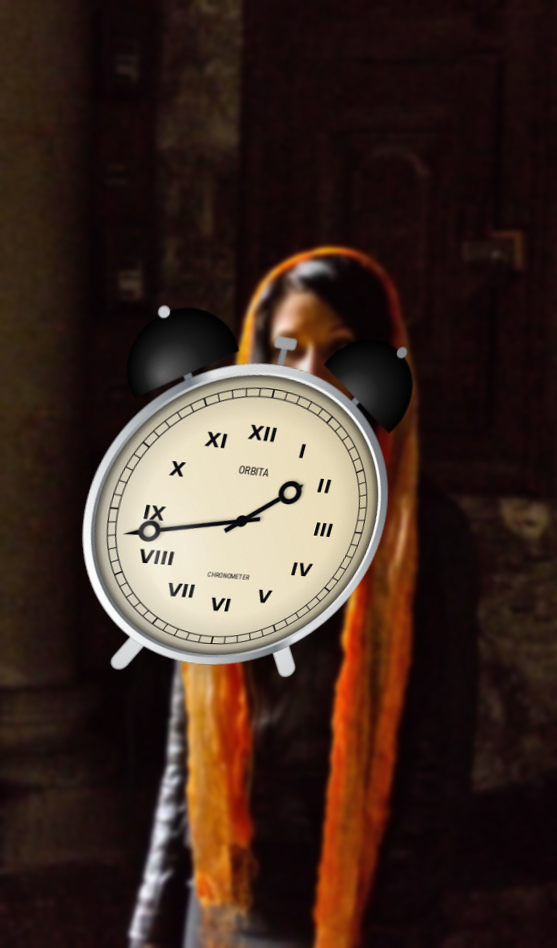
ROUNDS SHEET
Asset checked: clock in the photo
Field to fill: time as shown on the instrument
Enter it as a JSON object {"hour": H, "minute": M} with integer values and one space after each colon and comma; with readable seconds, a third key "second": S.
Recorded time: {"hour": 1, "minute": 43}
